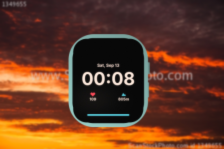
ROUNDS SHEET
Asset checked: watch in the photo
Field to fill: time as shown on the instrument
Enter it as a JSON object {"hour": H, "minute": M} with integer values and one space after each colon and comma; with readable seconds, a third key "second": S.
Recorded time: {"hour": 0, "minute": 8}
